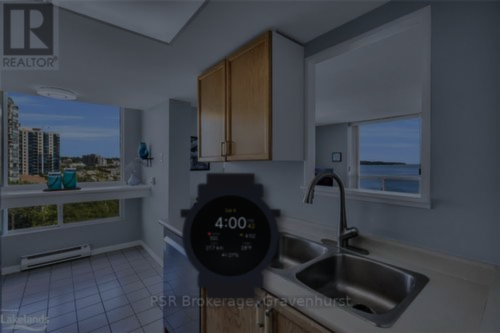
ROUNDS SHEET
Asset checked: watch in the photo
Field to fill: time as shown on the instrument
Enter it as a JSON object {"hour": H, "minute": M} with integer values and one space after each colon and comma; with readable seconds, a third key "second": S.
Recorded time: {"hour": 4, "minute": 0}
